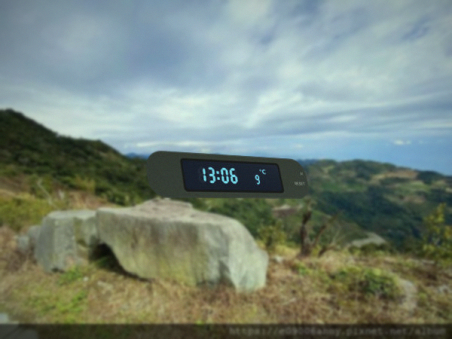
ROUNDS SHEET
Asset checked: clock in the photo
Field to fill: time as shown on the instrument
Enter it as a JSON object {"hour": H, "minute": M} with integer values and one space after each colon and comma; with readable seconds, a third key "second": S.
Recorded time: {"hour": 13, "minute": 6}
